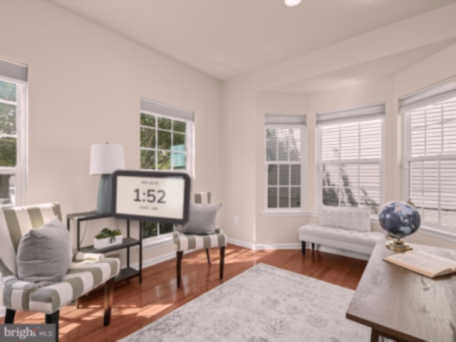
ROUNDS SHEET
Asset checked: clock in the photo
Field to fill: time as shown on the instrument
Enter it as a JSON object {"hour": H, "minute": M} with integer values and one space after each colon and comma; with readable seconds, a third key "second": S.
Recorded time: {"hour": 1, "minute": 52}
